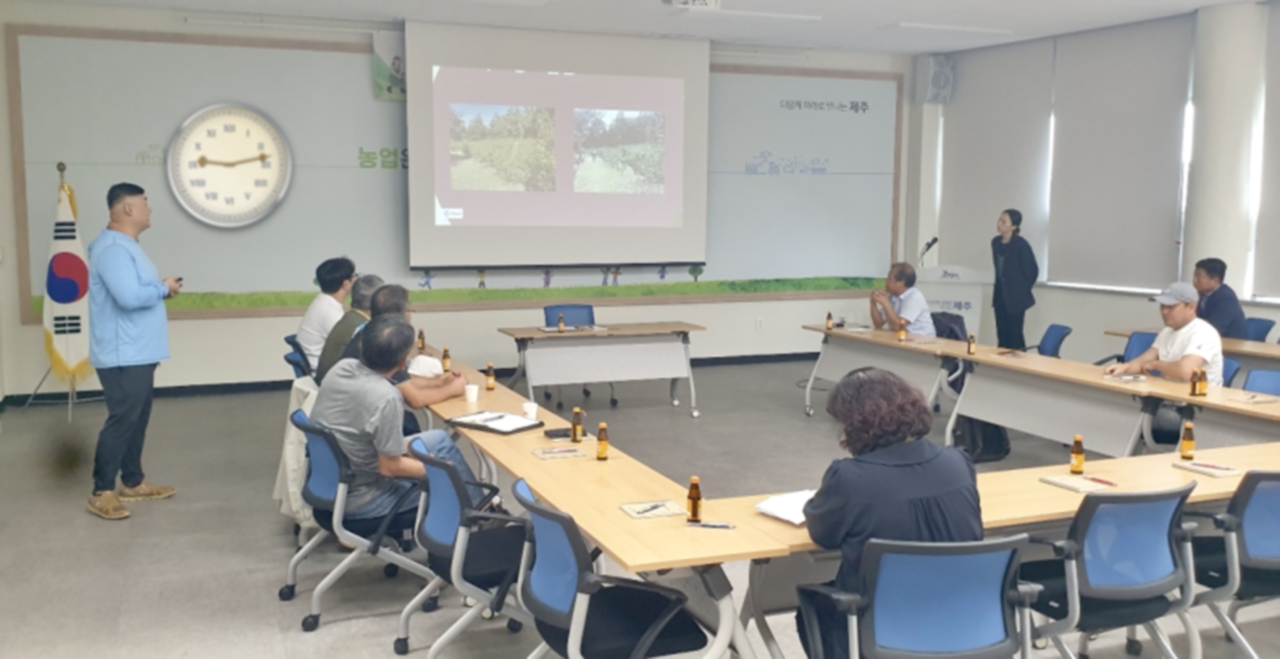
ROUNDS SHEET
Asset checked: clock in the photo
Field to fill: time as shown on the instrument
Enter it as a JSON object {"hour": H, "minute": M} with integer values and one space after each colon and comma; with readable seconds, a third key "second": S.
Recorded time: {"hour": 9, "minute": 13}
